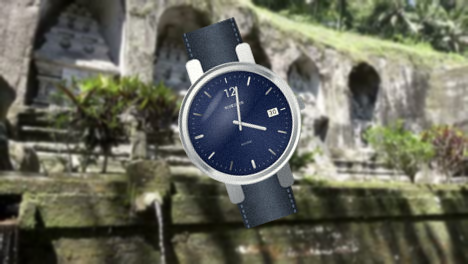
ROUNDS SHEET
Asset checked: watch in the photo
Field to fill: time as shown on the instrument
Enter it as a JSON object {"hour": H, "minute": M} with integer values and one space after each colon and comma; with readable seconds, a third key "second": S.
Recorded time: {"hour": 4, "minute": 2}
